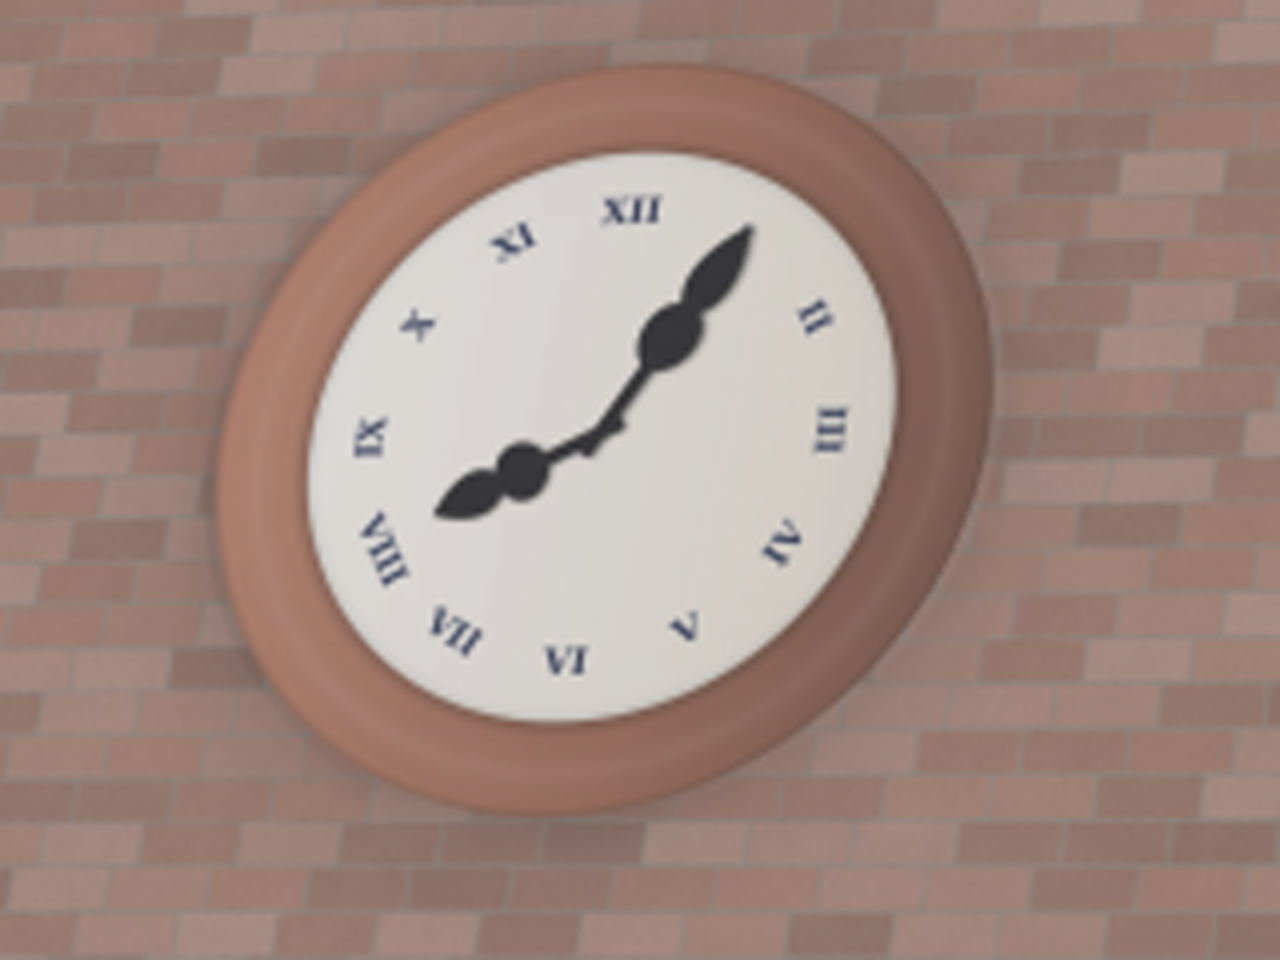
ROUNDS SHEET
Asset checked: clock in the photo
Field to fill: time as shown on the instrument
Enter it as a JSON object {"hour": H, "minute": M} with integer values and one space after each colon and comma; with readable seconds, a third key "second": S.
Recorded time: {"hour": 8, "minute": 5}
